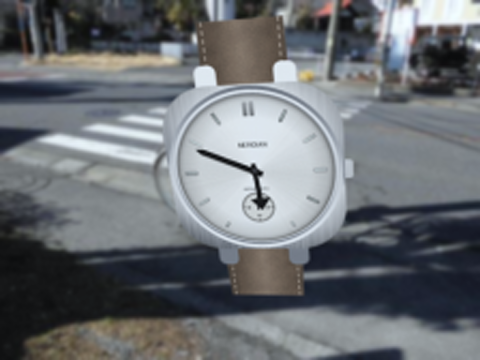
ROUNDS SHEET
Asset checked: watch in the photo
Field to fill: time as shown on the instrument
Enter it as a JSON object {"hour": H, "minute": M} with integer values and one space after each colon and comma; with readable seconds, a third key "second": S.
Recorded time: {"hour": 5, "minute": 49}
